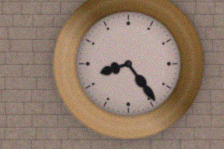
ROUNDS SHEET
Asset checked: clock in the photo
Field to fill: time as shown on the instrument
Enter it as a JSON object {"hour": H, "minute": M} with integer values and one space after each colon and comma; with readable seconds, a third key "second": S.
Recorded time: {"hour": 8, "minute": 24}
